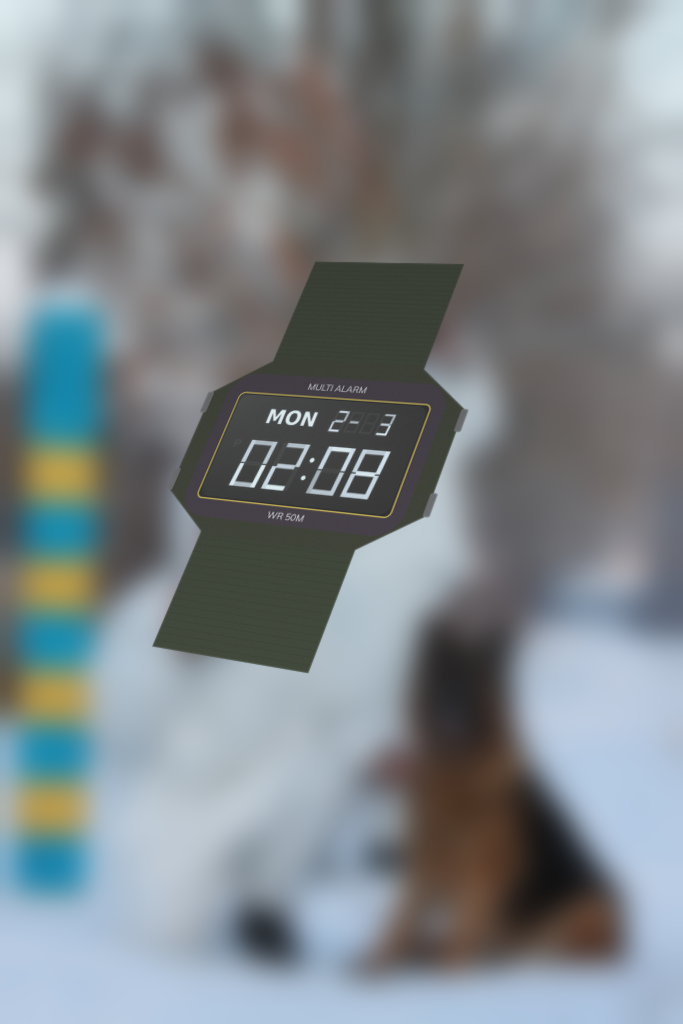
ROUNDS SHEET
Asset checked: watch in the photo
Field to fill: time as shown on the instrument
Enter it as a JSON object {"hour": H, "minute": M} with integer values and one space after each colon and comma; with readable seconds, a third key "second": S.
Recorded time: {"hour": 2, "minute": 8}
